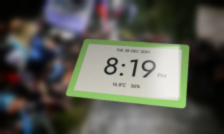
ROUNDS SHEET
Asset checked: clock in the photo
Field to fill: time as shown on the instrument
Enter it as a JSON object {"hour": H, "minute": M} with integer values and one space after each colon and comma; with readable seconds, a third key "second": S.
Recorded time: {"hour": 8, "minute": 19}
